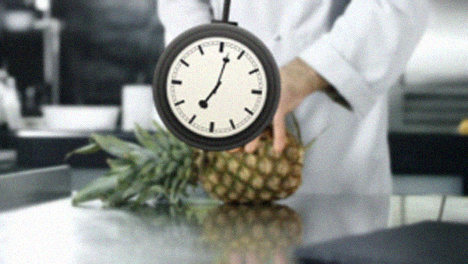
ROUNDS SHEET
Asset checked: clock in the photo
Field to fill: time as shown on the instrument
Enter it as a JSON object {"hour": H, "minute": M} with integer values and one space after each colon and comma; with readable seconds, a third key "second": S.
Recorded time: {"hour": 7, "minute": 2}
